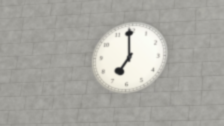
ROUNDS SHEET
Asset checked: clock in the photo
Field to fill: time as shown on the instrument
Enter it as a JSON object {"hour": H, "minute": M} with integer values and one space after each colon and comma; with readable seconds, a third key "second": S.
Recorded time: {"hour": 6, "minute": 59}
